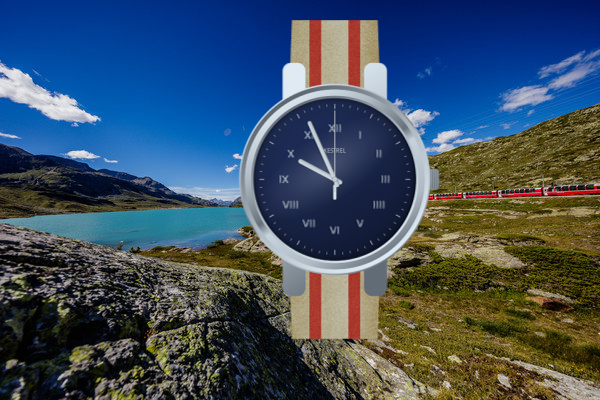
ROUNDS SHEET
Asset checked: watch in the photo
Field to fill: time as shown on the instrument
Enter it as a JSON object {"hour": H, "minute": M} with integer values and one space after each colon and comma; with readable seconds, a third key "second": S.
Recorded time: {"hour": 9, "minute": 56, "second": 0}
